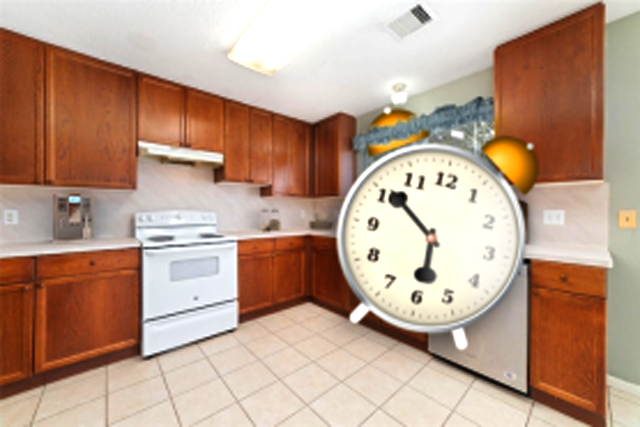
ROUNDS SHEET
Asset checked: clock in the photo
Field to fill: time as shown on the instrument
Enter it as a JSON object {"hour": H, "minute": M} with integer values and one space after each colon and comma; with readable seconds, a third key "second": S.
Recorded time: {"hour": 5, "minute": 51}
